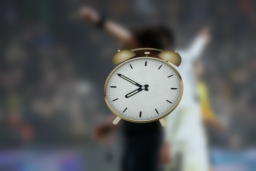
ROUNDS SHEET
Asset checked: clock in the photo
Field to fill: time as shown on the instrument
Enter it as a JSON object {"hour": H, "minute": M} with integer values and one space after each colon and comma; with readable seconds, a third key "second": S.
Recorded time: {"hour": 7, "minute": 50}
